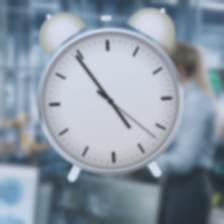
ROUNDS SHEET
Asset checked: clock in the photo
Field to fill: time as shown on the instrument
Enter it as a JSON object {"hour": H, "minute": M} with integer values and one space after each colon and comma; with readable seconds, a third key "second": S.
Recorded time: {"hour": 4, "minute": 54, "second": 22}
